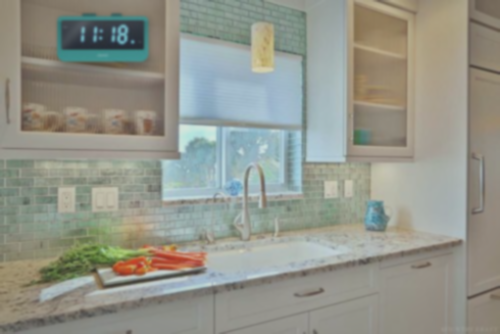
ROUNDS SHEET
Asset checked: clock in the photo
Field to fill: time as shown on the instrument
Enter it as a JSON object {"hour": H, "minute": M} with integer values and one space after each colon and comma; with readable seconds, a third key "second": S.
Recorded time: {"hour": 11, "minute": 18}
